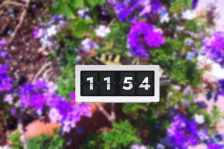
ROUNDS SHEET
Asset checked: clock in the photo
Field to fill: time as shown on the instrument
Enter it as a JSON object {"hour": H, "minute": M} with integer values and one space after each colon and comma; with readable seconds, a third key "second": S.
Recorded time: {"hour": 11, "minute": 54}
